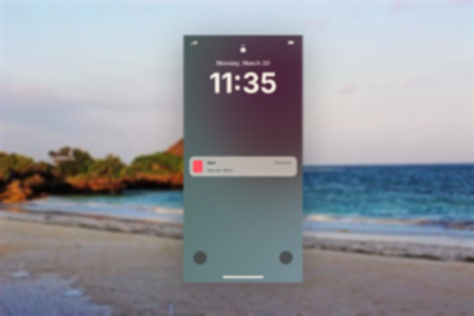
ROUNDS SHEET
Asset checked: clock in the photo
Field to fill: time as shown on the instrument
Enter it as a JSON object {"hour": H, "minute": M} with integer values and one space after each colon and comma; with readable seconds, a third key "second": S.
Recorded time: {"hour": 11, "minute": 35}
